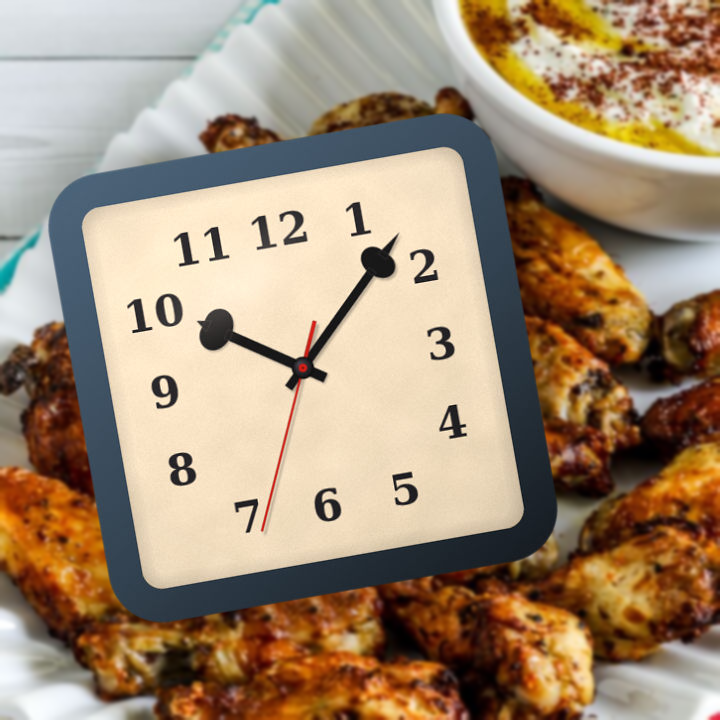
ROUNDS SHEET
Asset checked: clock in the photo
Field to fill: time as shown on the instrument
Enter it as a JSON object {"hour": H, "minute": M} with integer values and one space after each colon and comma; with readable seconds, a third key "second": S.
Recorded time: {"hour": 10, "minute": 7, "second": 34}
